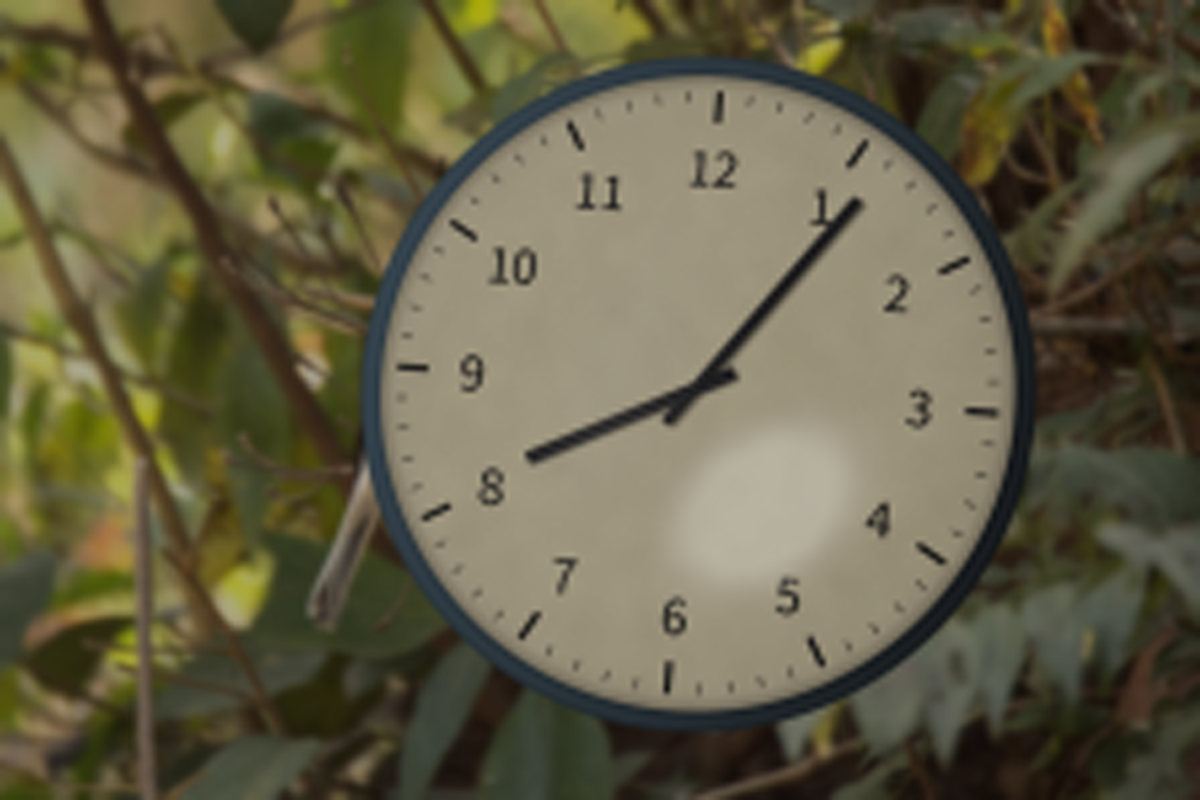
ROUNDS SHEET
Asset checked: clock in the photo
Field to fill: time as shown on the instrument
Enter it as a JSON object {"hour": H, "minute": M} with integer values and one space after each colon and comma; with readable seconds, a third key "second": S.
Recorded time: {"hour": 8, "minute": 6}
